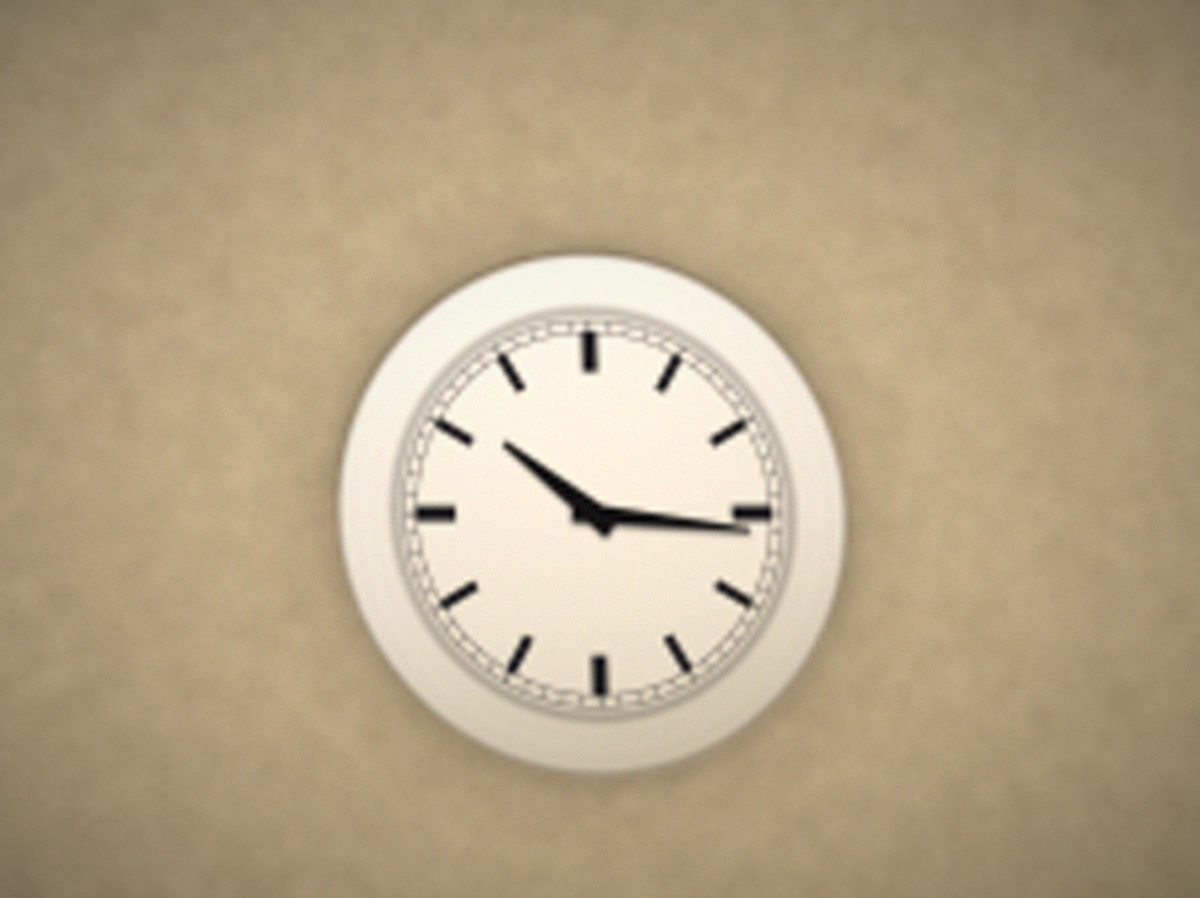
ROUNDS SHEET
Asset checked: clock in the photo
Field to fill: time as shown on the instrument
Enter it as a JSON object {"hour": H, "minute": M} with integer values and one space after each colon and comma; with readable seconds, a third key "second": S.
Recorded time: {"hour": 10, "minute": 16}
